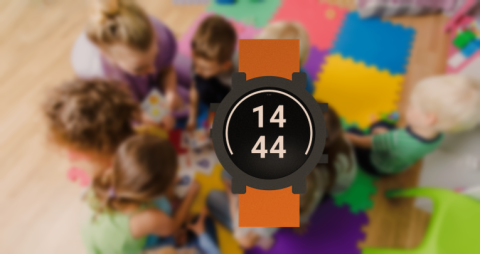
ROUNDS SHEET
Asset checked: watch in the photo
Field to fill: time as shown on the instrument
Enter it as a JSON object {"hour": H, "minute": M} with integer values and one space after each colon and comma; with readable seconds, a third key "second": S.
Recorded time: {"hour": 14, "minute": 44}
